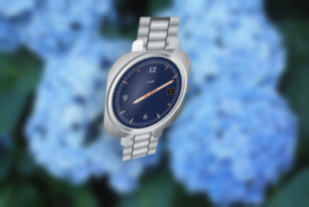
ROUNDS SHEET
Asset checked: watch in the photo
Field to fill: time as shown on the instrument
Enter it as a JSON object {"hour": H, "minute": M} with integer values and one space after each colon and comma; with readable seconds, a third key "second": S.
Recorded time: {"hour": 8, "minute": 11}
